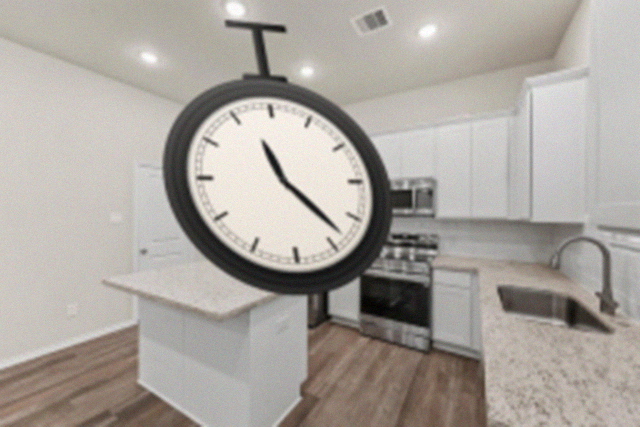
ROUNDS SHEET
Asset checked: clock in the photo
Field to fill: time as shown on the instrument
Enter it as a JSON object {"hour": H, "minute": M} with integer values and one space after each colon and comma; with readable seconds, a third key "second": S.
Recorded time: {"hour": 11, "minute": 23}
